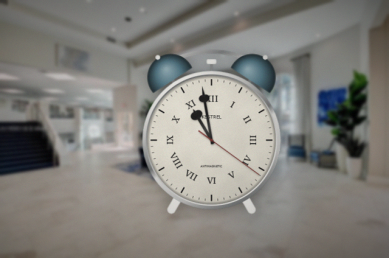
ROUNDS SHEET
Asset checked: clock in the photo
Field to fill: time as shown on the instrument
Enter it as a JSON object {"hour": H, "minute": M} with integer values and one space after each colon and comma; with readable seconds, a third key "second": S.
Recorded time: {"hour": 10, "minute": 58, "second": 21}
